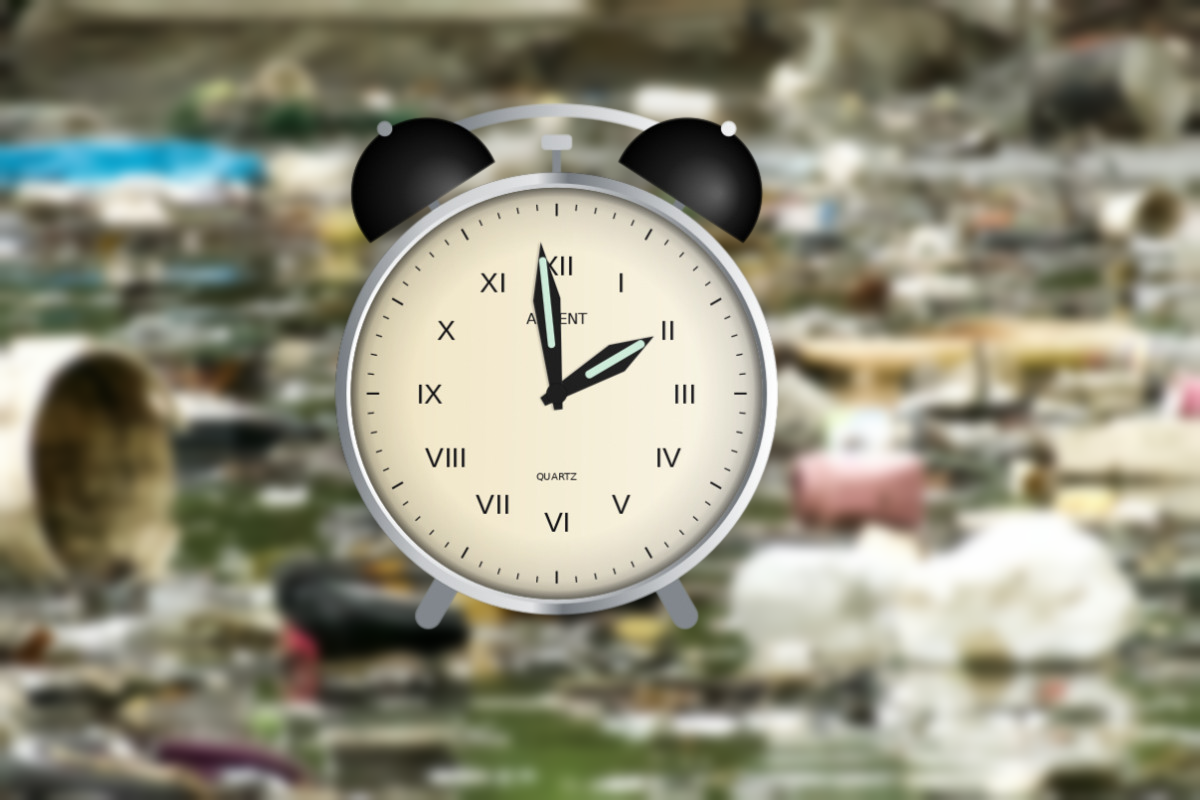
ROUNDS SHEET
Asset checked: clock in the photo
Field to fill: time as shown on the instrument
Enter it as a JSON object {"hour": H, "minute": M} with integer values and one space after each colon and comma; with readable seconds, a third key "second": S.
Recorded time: {"hour": 1, "minute": 59}
